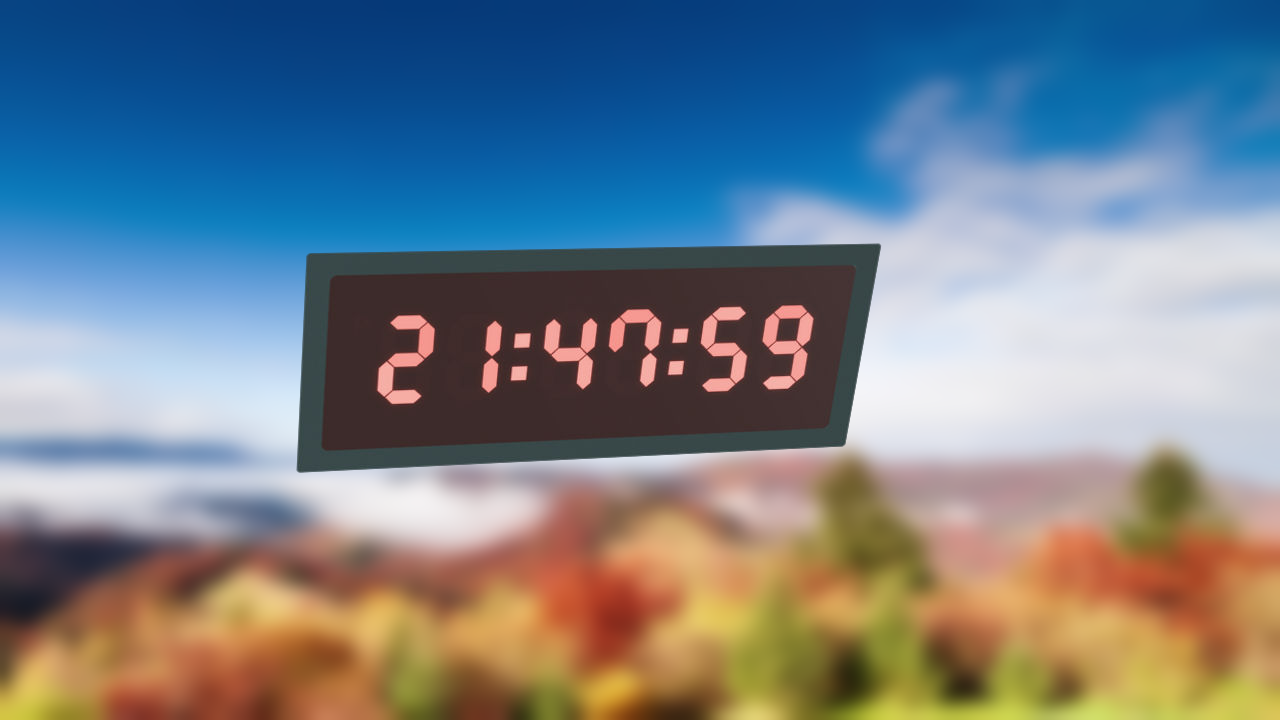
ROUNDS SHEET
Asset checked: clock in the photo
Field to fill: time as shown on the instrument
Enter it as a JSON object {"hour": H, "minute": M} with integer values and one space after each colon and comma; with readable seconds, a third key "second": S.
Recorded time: {"hour": 21, "minute": 47, "second": 59}
